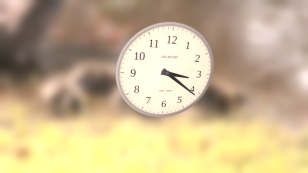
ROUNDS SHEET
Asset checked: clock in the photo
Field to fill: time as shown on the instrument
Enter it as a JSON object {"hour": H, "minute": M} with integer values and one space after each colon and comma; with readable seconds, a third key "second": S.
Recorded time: {"hour": 3, "minute": 21}
